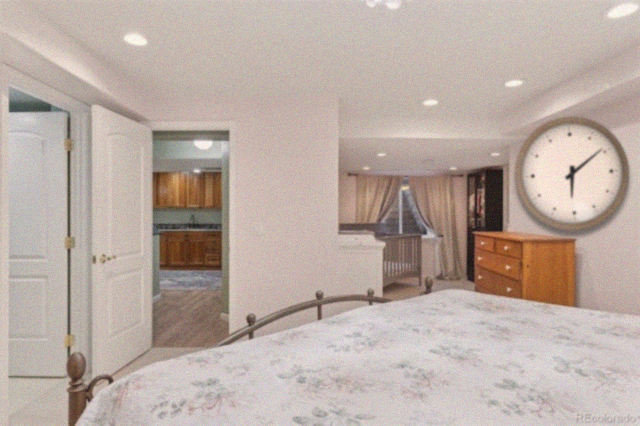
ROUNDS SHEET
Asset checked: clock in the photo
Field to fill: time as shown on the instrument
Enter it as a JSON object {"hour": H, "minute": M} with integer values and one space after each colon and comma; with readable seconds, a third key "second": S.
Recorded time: {"hour": 6, "minute": 9}
